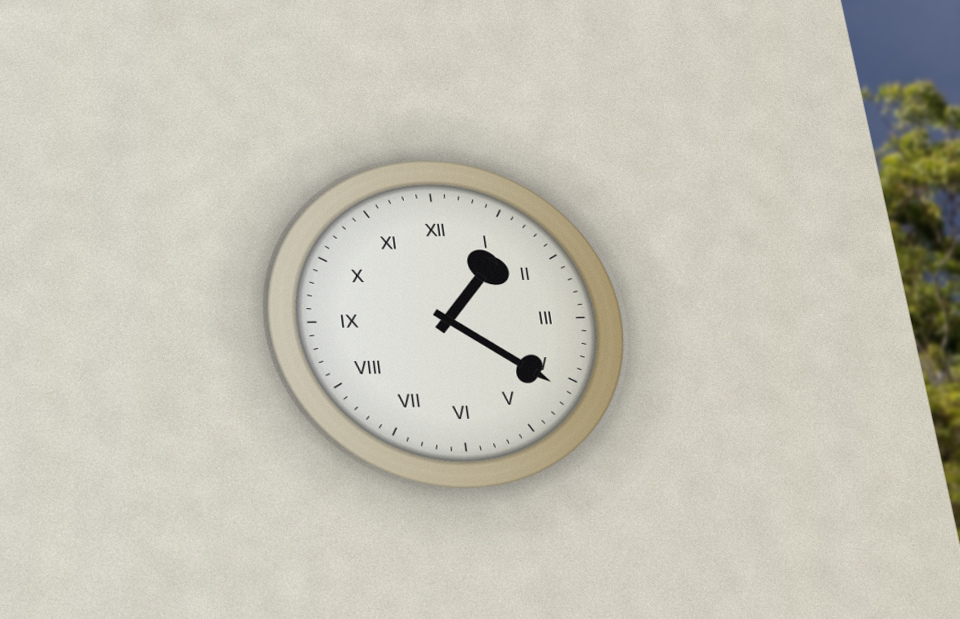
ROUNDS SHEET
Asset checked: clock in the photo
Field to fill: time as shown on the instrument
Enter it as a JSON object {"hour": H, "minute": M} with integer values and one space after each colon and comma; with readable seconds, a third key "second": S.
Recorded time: {"hour": 1, "minute": 21}
